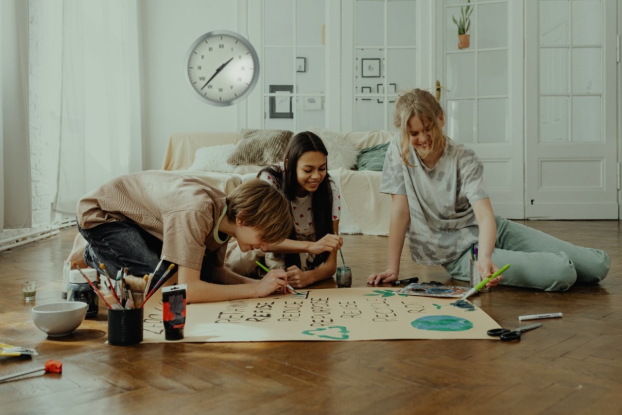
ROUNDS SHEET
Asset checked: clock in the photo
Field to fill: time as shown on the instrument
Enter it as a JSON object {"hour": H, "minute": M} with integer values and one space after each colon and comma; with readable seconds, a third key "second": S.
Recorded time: {"hour": 1, "minute": 37}
